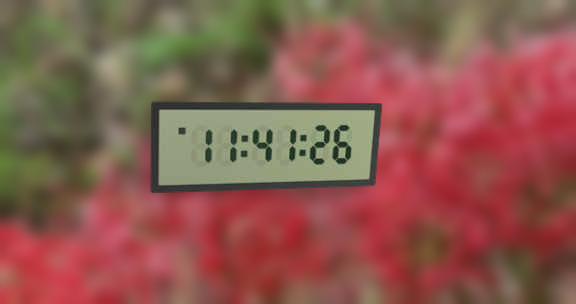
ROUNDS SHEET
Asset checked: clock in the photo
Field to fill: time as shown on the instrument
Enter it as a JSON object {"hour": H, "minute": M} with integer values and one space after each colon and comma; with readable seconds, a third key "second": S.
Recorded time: {"hour": 11, "minute": 41, "second": 26}
